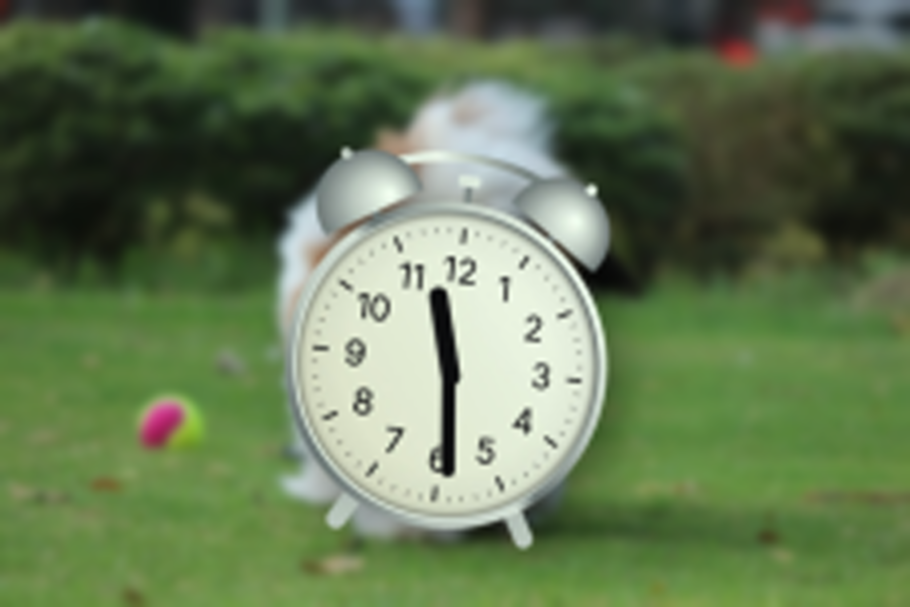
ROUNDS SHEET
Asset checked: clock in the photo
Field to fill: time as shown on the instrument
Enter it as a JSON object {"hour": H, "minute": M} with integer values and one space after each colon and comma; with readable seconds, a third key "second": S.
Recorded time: {"hour": 11, "minute": 29}
